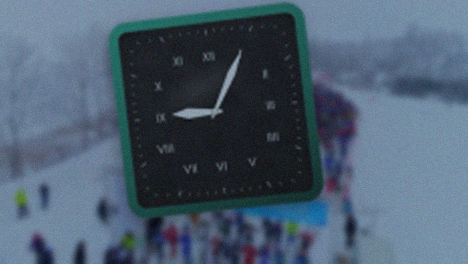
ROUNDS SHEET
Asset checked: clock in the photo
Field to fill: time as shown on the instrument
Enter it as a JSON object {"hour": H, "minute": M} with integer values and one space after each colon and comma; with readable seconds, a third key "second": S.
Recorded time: {"hour": 9, "minute": 5}
